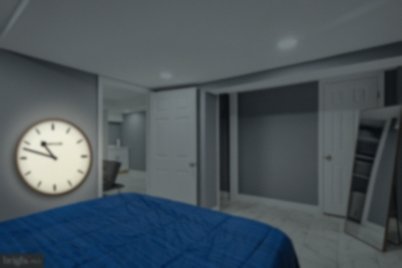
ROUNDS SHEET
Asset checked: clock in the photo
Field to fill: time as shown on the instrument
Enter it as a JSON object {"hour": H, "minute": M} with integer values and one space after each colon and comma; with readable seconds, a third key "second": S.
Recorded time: {"hour": 10, "minute": 48}
